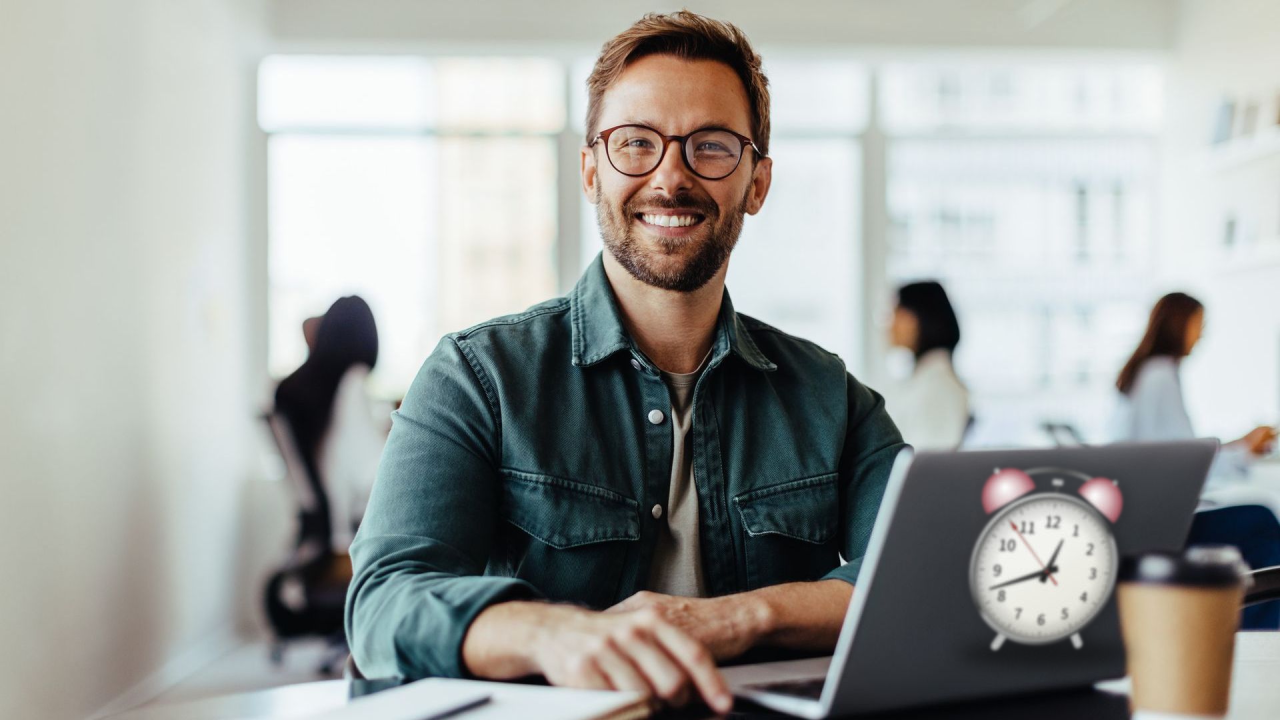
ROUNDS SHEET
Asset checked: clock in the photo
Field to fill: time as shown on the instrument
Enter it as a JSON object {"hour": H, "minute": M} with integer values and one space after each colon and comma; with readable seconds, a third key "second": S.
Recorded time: {"hour": 12, "minute": 41, "second": 53}
